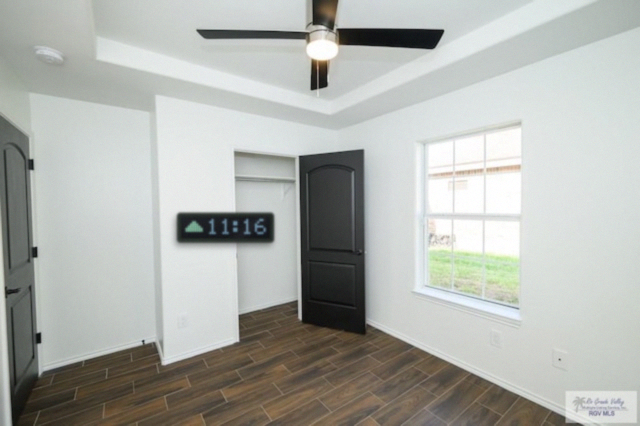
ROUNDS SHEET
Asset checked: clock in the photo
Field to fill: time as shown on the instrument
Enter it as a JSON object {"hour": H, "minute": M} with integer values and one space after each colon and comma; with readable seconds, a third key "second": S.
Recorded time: {"hour": 11, "minute": 16}
